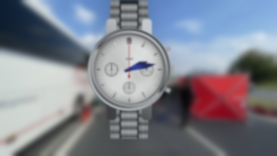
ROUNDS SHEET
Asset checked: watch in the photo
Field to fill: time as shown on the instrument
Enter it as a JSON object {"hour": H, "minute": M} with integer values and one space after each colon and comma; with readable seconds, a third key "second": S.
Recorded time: {"hour": 2, "minute": 13}
